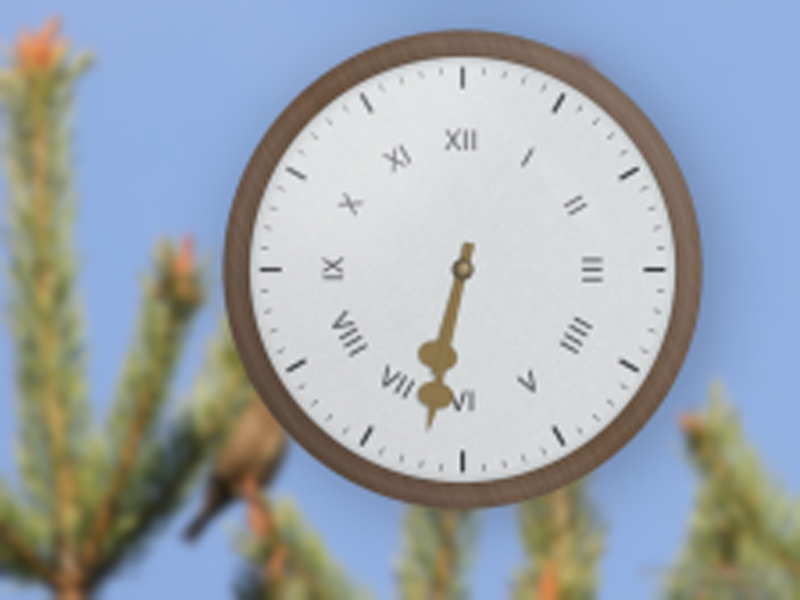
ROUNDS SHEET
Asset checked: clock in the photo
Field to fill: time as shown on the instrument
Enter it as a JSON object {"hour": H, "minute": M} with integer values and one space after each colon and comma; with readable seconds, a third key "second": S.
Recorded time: {"hour": 6, "minute": 32}
